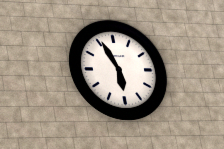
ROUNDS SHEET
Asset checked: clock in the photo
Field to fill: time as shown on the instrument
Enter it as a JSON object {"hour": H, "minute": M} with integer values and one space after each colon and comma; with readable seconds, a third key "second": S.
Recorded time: {"hour": 5, "minute": 56}
